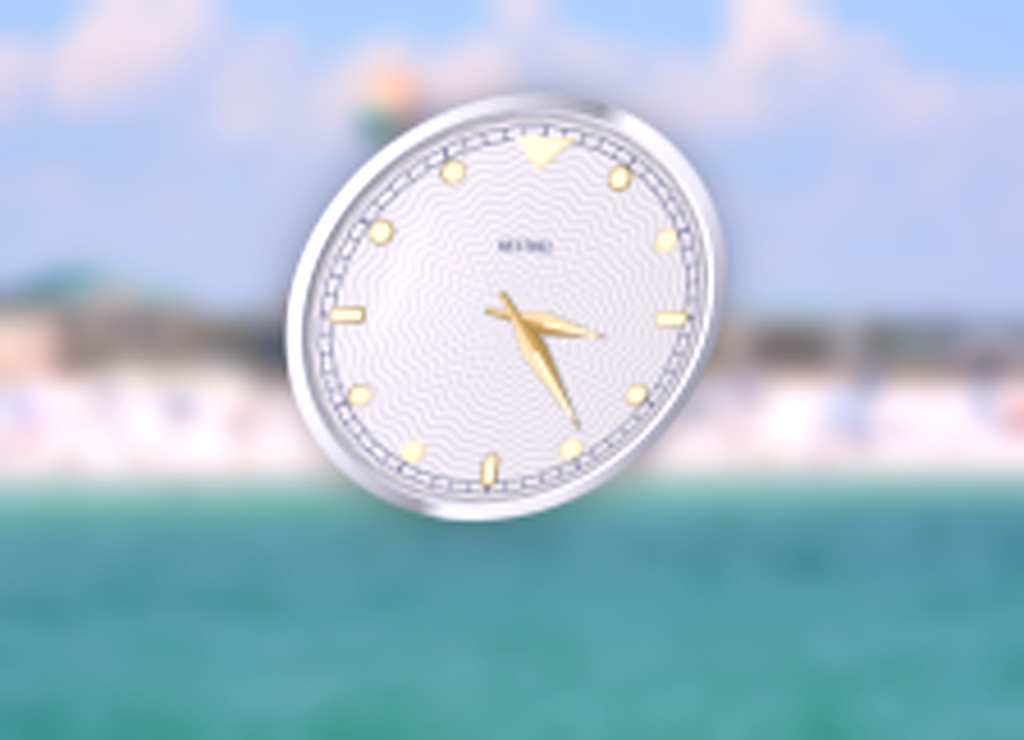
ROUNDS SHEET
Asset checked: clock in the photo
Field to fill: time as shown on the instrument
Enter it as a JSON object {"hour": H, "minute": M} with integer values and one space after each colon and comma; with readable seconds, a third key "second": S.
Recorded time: {"hour": 3, "minute": 24}
